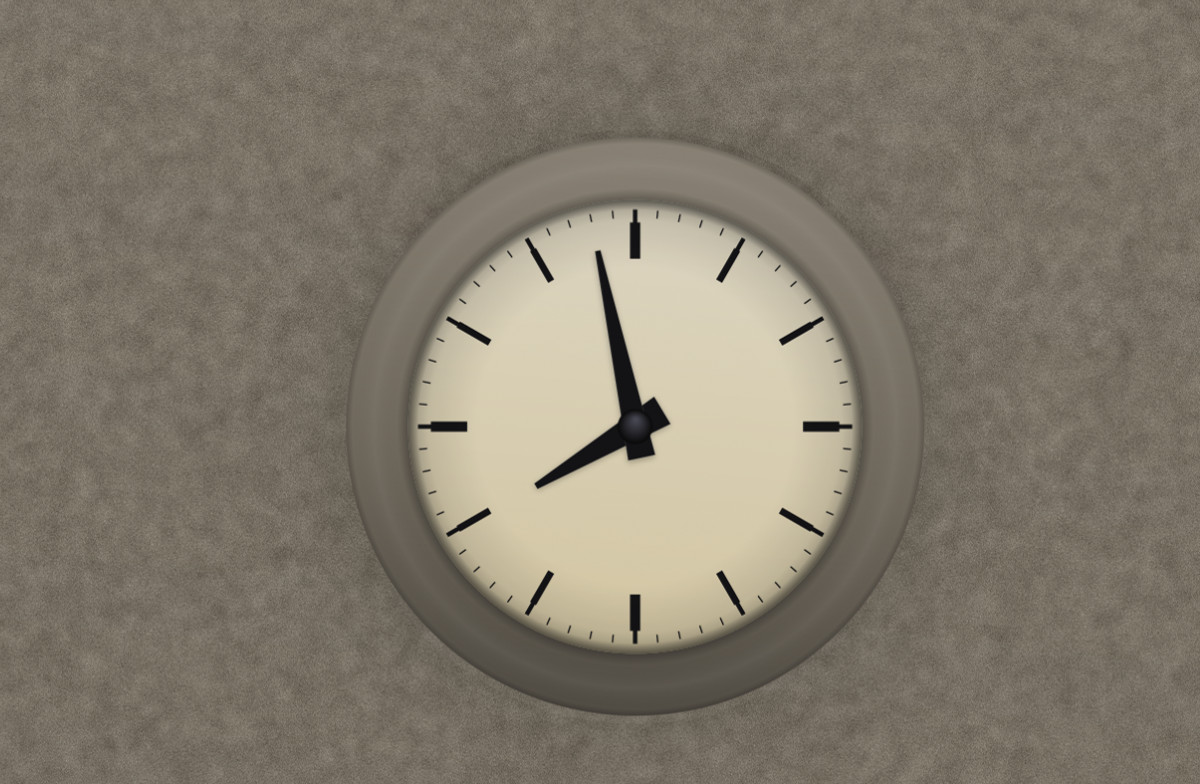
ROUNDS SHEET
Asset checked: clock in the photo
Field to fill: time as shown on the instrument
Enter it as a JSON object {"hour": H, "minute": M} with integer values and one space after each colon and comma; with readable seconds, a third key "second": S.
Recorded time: {"hour": 7, "minute": 58}
